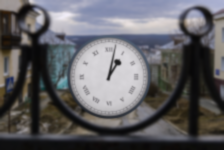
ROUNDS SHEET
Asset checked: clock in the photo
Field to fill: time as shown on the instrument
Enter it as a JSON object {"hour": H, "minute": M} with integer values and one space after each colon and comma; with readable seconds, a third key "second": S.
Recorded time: {"hour": 1, "minute": 2}
